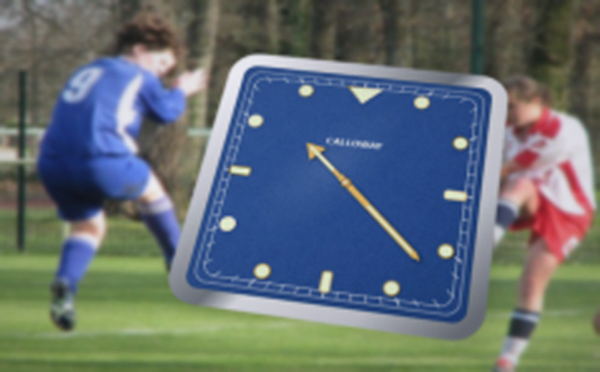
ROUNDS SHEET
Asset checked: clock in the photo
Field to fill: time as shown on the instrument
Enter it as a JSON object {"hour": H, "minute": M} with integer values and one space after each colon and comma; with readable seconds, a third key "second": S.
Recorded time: {"hour": 10, "minute": 22}
